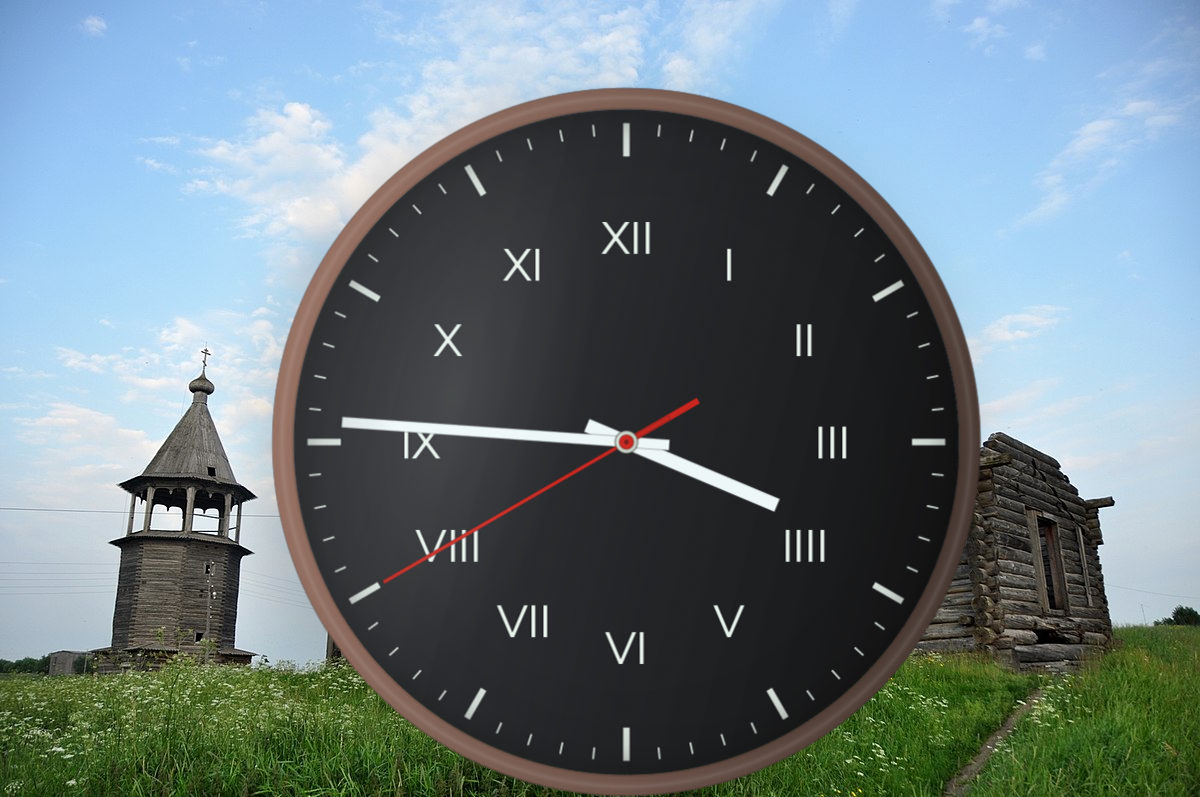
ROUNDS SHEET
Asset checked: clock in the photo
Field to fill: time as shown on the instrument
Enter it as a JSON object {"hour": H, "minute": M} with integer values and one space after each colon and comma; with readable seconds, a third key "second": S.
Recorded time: {"hour": 3, "minute": 45, "second": 40}
